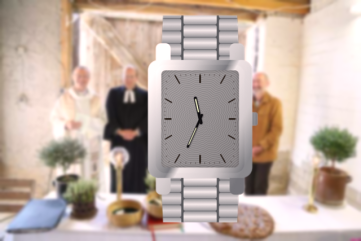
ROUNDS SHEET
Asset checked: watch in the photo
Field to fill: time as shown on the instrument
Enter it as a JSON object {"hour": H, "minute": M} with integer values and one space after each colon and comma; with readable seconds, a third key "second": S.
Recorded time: {"hour": 11, "minute": 34}
